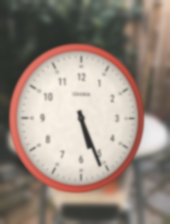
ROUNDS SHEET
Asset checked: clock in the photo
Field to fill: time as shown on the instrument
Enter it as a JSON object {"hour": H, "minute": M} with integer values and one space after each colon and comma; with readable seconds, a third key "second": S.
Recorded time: {"hour": 5, "minute": 26}
